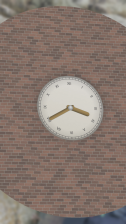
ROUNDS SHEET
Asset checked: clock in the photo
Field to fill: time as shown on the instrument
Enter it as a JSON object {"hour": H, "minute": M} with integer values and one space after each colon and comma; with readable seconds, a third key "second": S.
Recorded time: {"hour": 3, "minute": 40}
